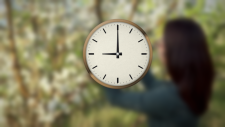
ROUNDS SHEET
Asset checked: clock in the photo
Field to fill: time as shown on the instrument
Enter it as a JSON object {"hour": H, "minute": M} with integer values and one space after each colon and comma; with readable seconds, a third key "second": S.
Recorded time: {"hour": 9, "minute": 0}
